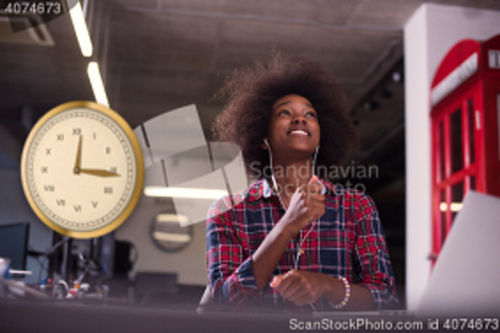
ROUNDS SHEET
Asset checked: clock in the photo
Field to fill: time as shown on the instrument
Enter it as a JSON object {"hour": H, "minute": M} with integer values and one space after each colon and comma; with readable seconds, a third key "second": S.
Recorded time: {"hour": 12, "minute": 16}
